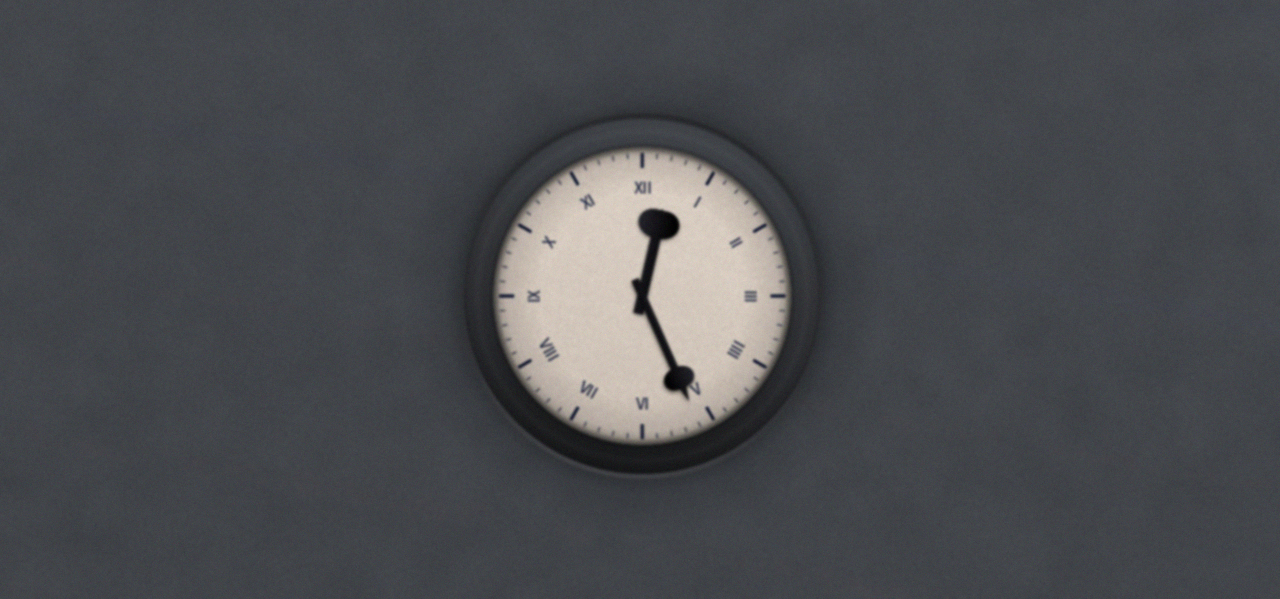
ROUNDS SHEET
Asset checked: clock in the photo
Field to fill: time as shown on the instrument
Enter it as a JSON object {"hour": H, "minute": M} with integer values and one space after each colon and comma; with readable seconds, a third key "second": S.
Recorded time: {"hour": 12, "minute": 26}
